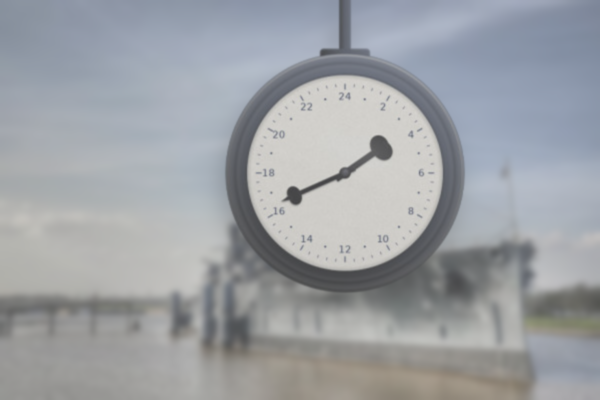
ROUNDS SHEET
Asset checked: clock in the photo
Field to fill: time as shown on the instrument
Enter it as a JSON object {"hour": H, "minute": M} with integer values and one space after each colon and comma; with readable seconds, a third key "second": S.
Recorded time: {"hour": 3, "minute": 41}
